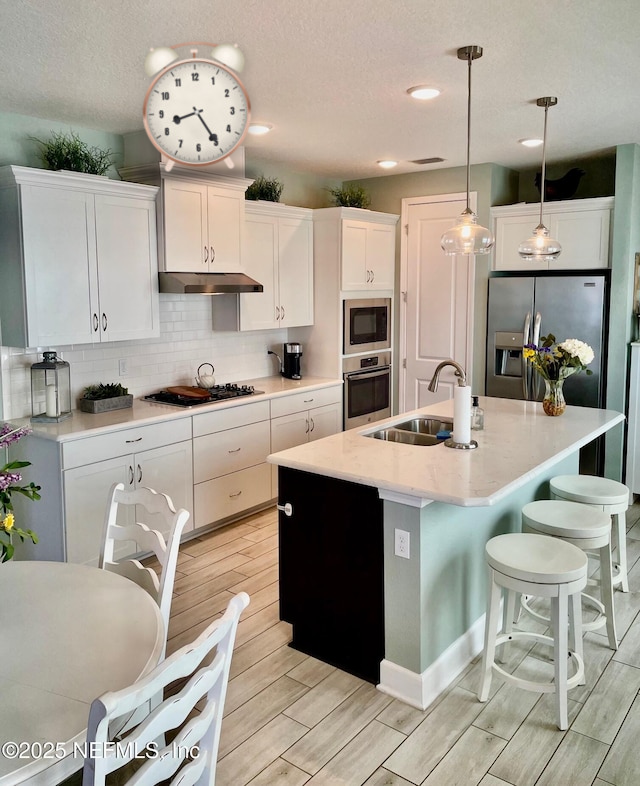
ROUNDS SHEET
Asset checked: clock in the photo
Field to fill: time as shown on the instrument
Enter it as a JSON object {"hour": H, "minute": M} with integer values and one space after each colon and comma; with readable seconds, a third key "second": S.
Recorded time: {"hour": 8, "minute": 25}
